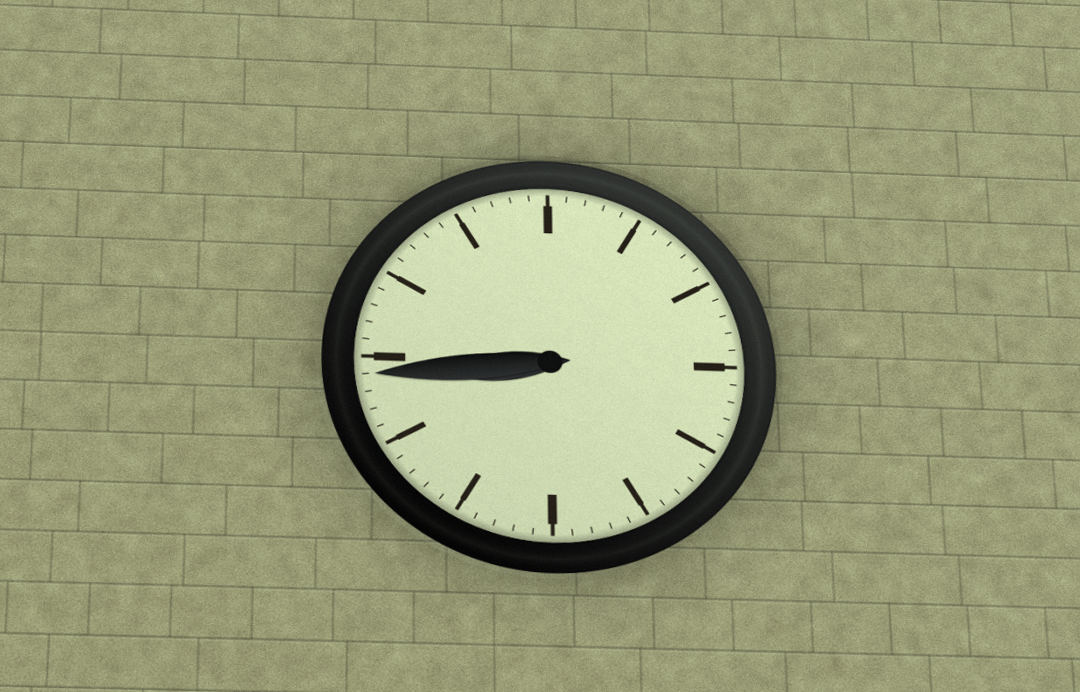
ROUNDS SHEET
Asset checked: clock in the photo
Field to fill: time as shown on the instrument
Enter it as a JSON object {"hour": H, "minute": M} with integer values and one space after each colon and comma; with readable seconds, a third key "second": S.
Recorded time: {"hour": 8, "minute": 44}
